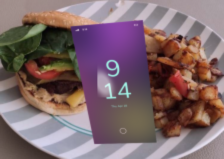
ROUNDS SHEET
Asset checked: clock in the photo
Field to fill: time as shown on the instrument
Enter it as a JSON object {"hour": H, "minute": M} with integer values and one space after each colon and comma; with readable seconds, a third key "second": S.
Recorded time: {"hour": 9, "minute": 14}
